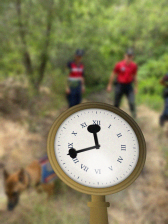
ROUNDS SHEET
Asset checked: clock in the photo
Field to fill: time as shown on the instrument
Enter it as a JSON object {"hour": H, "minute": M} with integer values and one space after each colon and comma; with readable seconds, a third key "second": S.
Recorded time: {"hour": 11, "minute": 42}
